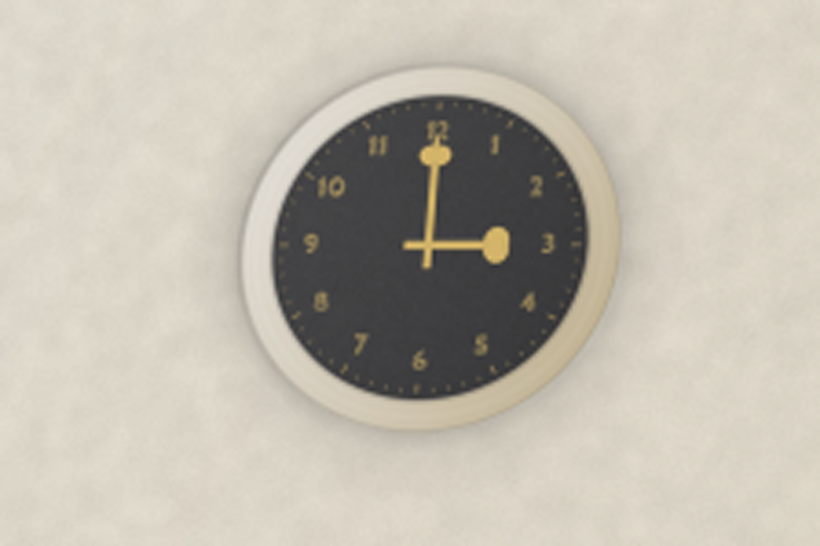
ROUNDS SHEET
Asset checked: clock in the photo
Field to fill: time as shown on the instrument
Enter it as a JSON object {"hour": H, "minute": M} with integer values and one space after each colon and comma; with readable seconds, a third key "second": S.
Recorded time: {"hour": 3, "minute": 0}
